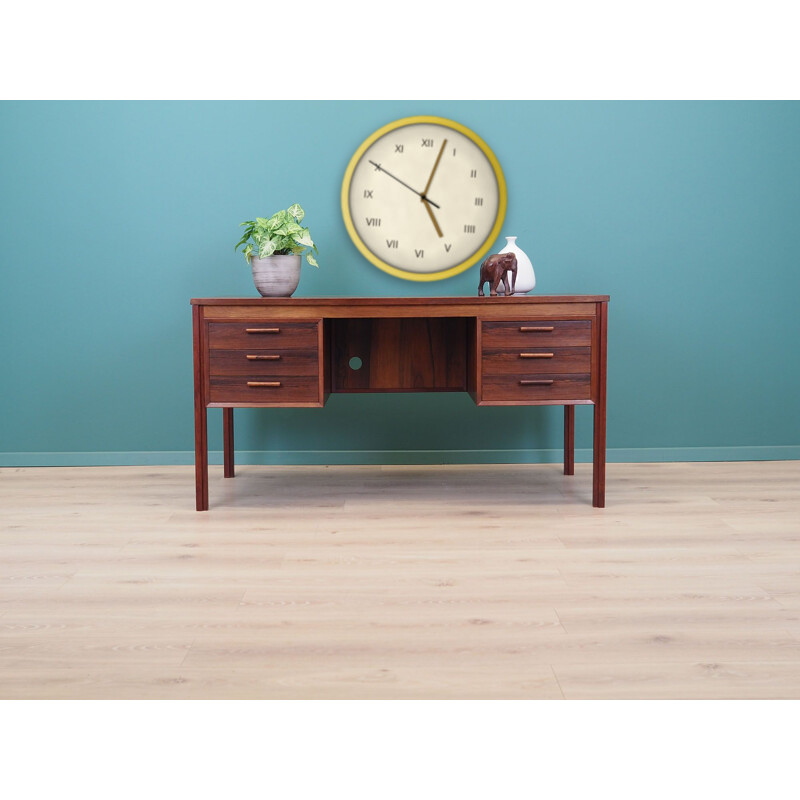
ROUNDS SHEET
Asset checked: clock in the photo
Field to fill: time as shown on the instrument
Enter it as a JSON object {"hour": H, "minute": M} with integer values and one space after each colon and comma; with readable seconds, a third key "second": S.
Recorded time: {"hour": 5, "minute": 2, "second": 50}
